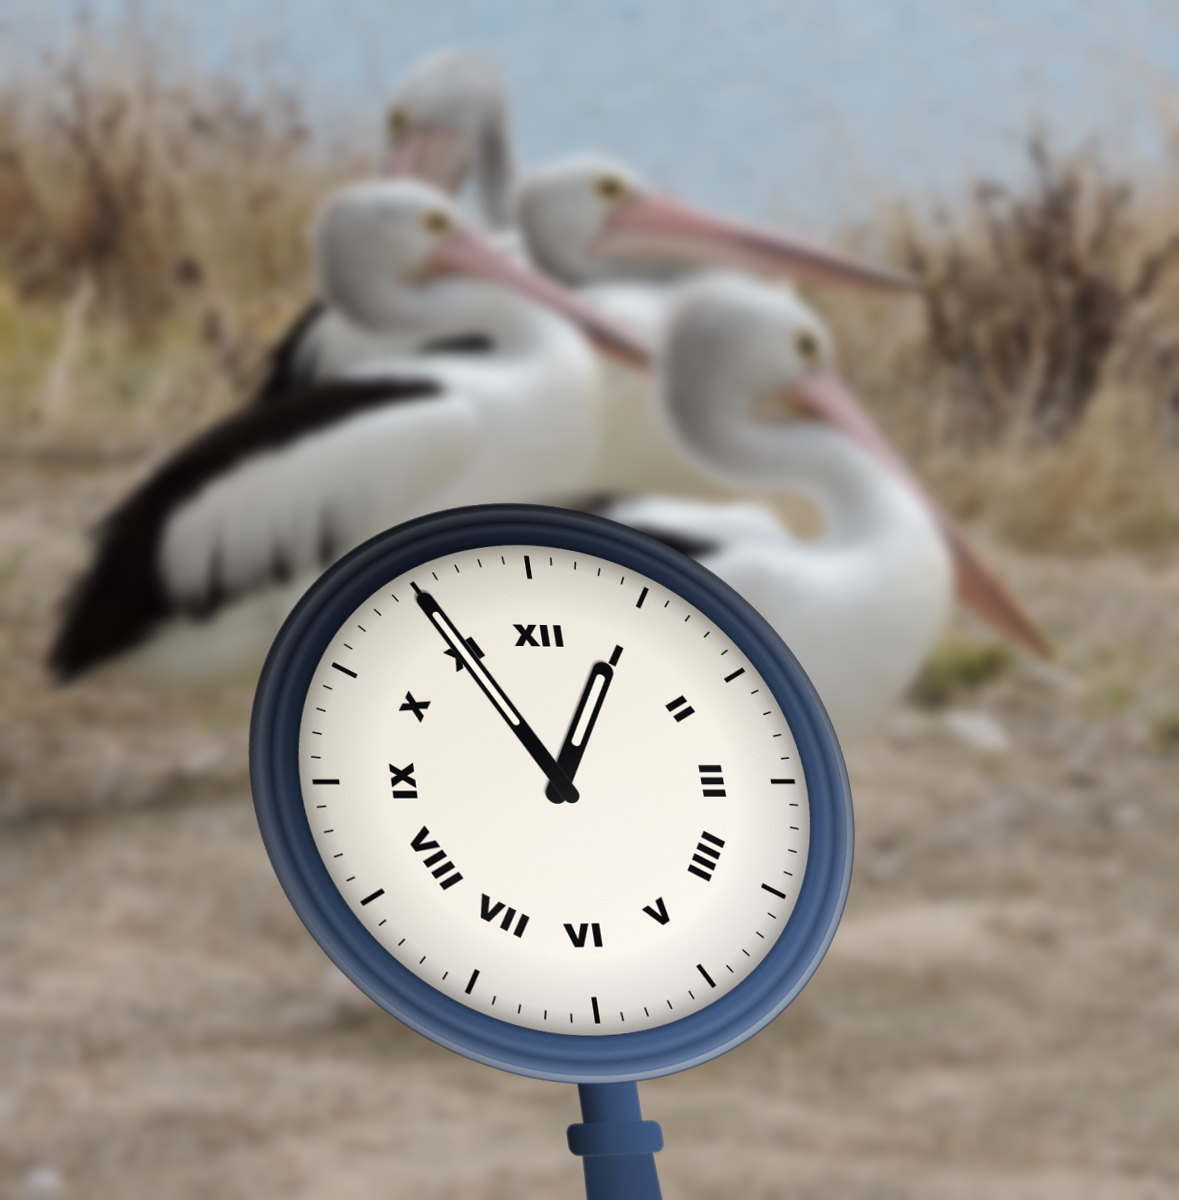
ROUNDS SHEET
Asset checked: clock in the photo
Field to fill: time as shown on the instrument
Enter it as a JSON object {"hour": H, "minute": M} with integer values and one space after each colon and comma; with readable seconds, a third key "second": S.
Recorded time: {"hour": 12, "minute": 55}
